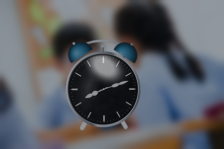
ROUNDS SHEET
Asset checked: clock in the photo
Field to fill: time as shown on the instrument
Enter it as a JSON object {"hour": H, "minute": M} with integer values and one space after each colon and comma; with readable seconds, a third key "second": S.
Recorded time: {"hour": 8, "minute": 12}
